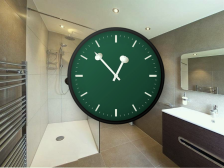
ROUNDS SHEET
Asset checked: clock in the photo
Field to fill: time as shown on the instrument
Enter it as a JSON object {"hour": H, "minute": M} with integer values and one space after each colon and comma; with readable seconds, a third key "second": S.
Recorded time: {"hour": 12, "minute": 53}
